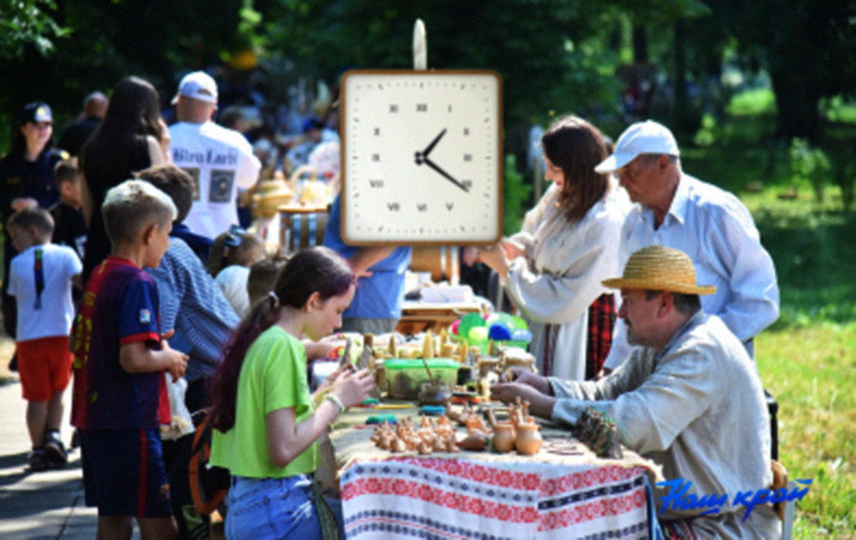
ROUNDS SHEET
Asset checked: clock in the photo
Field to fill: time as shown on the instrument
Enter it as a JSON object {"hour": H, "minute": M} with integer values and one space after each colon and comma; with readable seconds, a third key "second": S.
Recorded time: {"hour": 1, "minute": 21}
